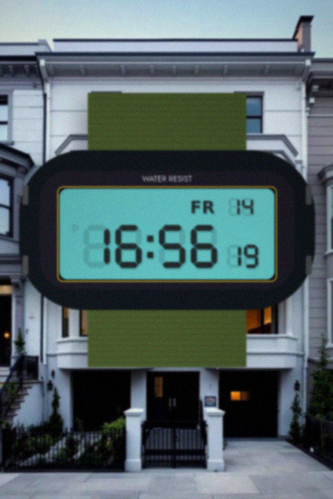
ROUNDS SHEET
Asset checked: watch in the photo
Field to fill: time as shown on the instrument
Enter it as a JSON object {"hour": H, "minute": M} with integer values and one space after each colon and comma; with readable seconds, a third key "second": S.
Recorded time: {"hour": 16, "minute": 56, "second": 19}
